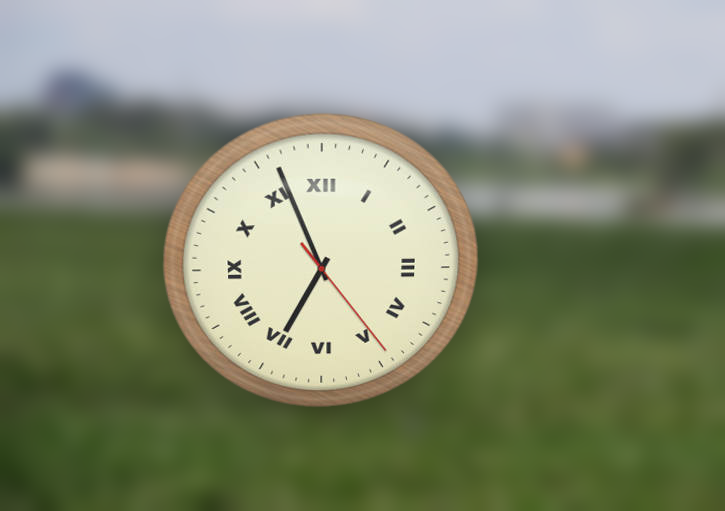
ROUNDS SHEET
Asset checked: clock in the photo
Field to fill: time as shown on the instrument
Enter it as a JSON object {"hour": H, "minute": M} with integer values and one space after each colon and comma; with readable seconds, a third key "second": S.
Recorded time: {"hour": 6, "minute": 56, "second": 24}
